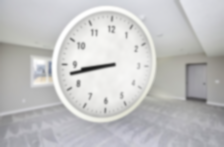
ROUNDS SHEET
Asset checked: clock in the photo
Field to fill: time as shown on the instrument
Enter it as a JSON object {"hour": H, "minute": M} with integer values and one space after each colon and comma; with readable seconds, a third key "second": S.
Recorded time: {"hour": 8, "minute": 43}
